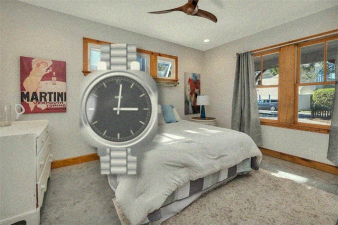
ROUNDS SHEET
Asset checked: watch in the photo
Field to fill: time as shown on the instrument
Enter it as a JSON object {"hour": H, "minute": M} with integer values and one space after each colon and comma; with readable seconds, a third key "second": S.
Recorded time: {"hour": 3, "minute": 1}
